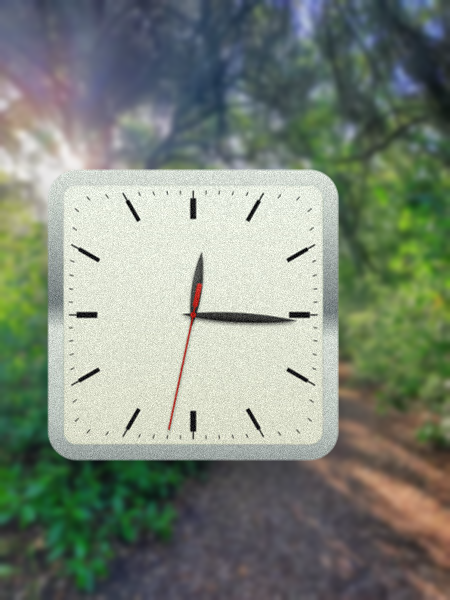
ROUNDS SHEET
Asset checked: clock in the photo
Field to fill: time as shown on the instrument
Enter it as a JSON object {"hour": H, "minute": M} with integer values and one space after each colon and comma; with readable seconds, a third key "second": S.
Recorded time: {"hour": 12, "minute": 15, "second": 32}
